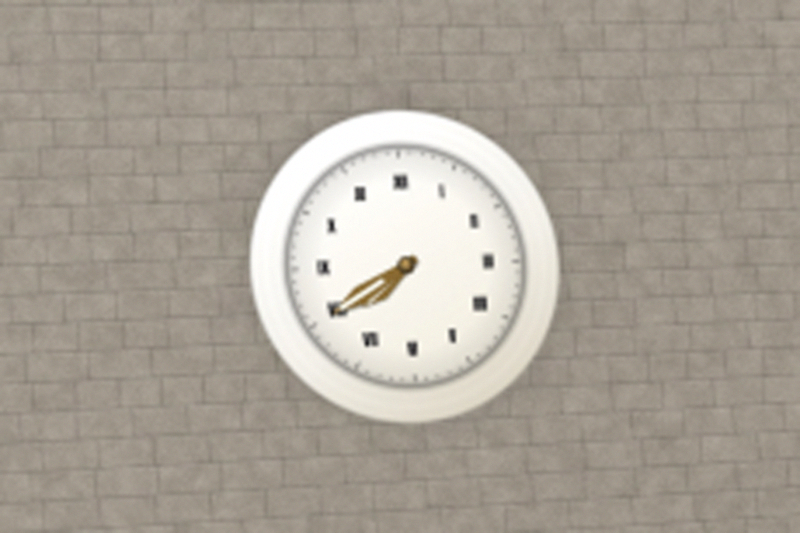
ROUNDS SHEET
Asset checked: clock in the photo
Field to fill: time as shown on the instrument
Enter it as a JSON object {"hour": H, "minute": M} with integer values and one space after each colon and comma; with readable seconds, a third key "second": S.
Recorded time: {"hour": 7, "minute": 40}
